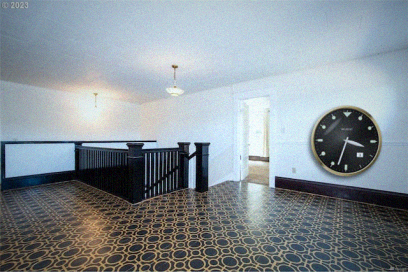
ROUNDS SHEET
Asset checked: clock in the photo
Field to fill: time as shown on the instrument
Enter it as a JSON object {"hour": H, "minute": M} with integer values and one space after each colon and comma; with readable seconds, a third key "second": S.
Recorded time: {"hour": 3, "minute": 33}
